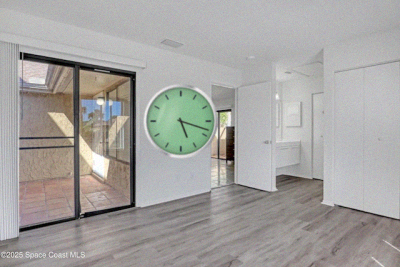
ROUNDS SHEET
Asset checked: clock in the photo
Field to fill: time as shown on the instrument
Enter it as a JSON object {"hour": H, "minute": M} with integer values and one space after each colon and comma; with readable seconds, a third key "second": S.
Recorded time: {"hour": 5, "minute": 18}
